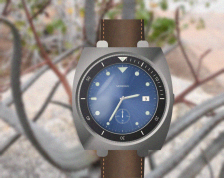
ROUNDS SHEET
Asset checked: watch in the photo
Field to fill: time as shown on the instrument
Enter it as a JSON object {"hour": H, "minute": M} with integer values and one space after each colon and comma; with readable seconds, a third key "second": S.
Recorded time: {"hour": 2, "minute": 35}
